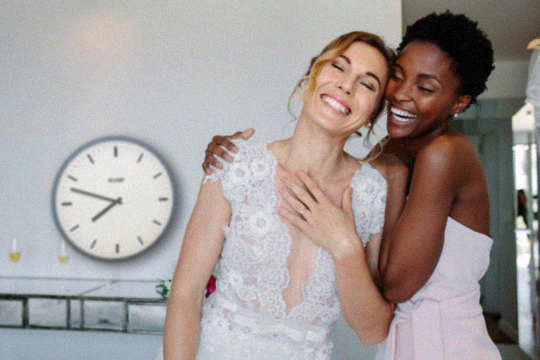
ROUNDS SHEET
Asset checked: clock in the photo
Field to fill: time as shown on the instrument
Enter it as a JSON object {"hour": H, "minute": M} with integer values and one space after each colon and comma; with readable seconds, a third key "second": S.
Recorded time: {"hour": 7, "minute": 48}
